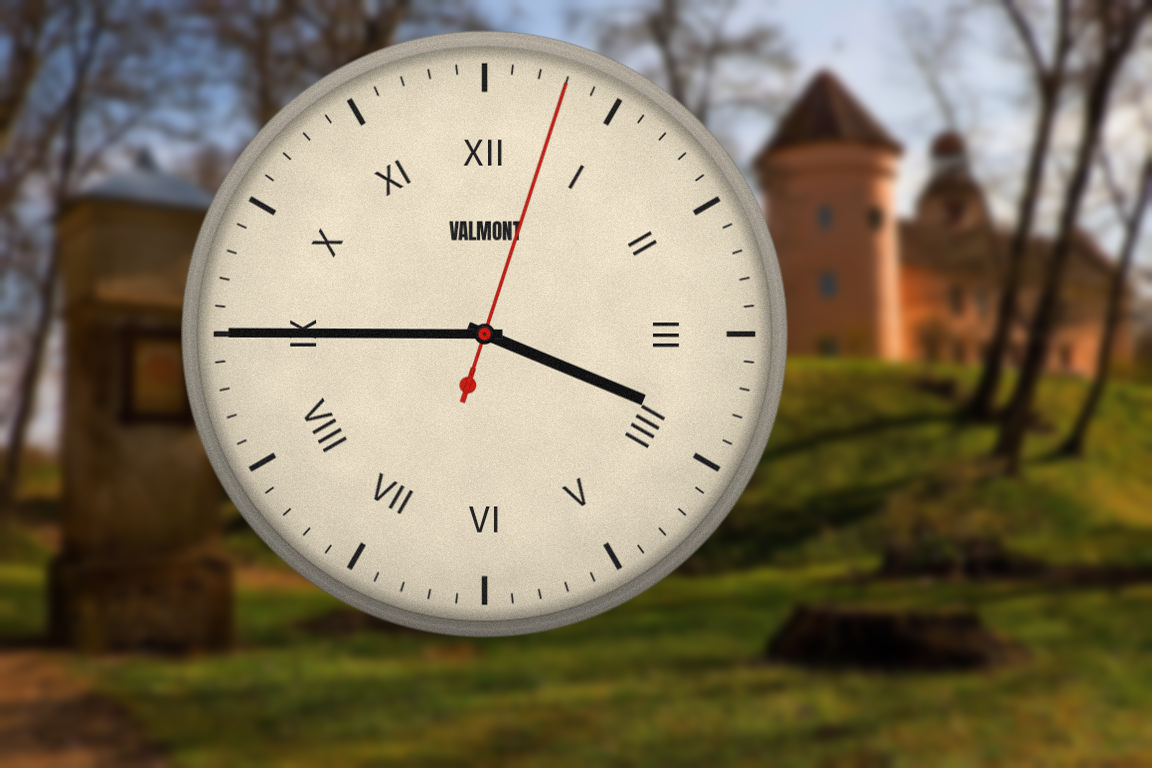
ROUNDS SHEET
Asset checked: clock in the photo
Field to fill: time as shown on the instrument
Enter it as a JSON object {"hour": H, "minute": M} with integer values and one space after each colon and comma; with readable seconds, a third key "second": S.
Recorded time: {"hour": 3, "minute": 45, "second": 3}
